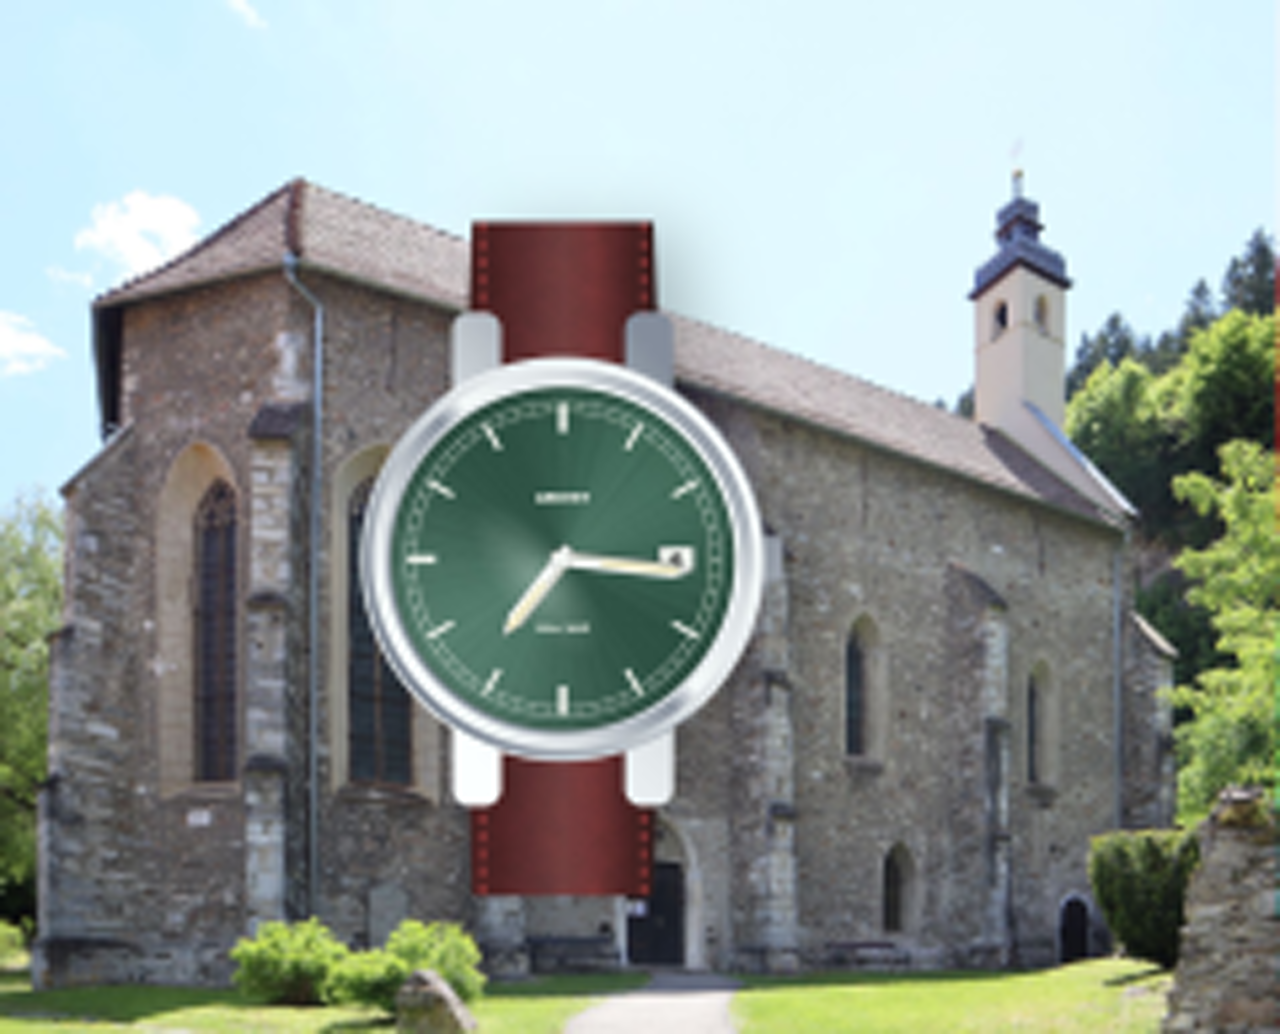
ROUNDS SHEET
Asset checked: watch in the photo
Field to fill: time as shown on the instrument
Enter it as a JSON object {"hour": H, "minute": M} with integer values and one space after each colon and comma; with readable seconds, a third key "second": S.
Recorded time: {"hour": 7, "minute": 16}
